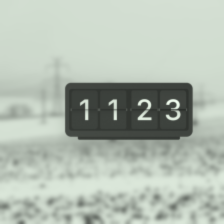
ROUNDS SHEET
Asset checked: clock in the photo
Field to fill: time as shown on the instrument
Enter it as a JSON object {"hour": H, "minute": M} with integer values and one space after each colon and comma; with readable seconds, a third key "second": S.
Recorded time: {"hour": 11, "minute": 23}
